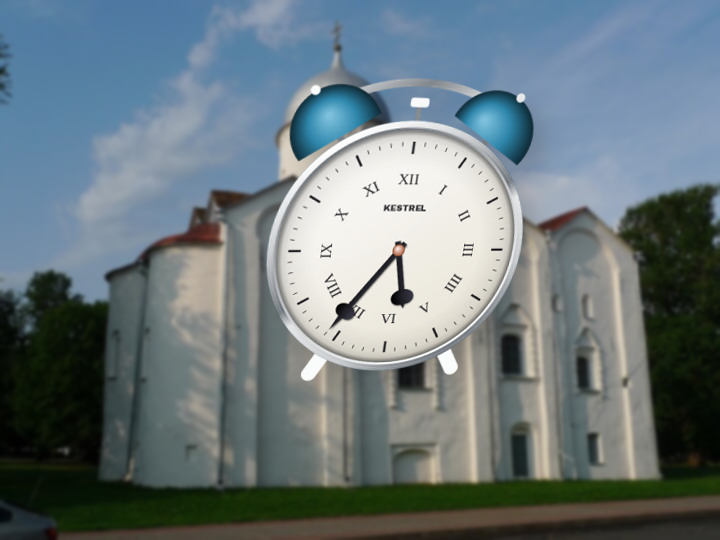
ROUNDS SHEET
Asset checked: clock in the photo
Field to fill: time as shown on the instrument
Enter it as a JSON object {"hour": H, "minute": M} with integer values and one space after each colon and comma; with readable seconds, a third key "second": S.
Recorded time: {"hour": 5, "minute": 36}
